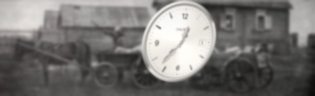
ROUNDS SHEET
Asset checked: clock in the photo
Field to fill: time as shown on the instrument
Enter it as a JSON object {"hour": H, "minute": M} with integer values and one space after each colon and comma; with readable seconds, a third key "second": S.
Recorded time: {"hour": 12, "minute": 37}
